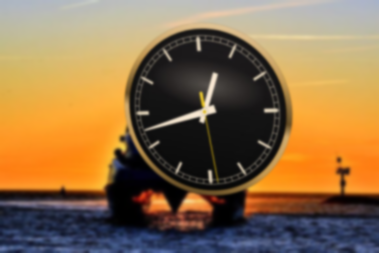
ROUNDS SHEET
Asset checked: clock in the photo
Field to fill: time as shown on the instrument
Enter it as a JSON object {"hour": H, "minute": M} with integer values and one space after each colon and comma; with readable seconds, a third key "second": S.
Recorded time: {"hour": 12, "minute": 42, "second": 29}
